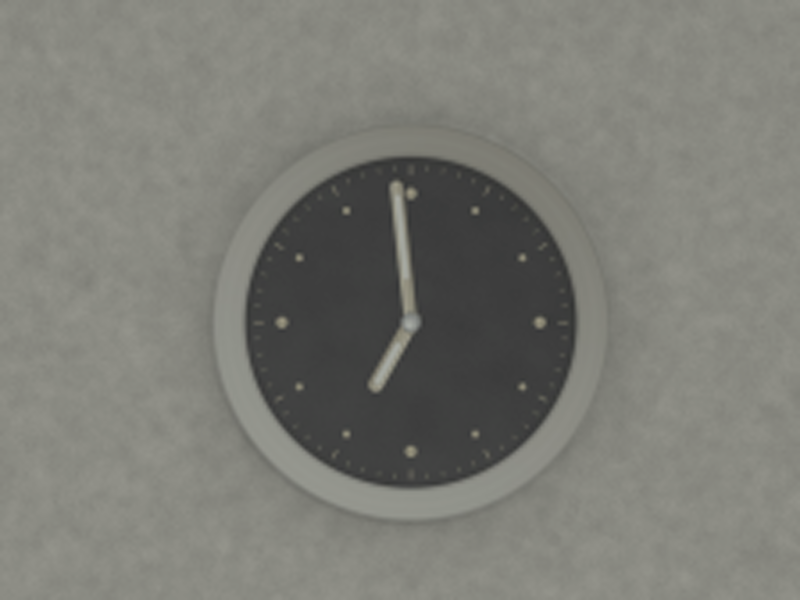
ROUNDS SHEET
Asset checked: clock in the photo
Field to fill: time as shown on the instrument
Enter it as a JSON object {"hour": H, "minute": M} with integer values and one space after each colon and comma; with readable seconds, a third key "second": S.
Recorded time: {"hour": 6, "minute": 59}
